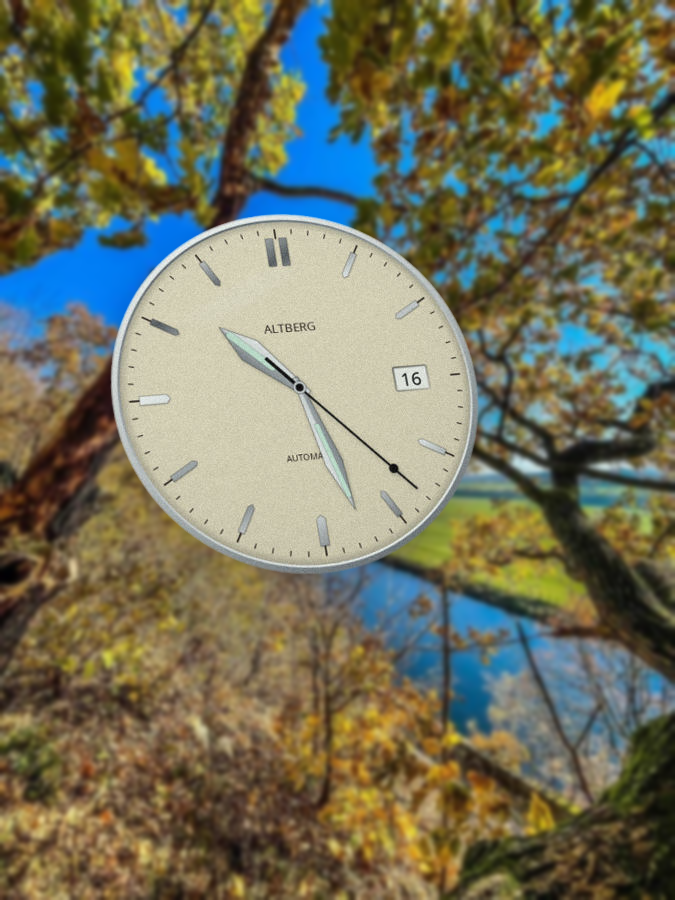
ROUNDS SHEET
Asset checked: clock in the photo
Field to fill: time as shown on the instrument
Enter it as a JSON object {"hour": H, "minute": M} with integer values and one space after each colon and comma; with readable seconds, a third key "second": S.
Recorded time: {"hour": 10, "minute": 27, "second": 23}
